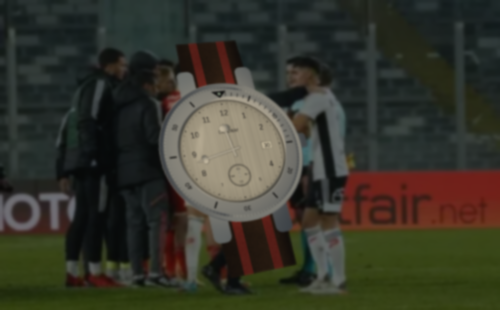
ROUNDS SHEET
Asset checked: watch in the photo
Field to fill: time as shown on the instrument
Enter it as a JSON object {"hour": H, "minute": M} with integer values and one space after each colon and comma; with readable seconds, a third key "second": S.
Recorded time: {"hour": 11, "minute": 43}
